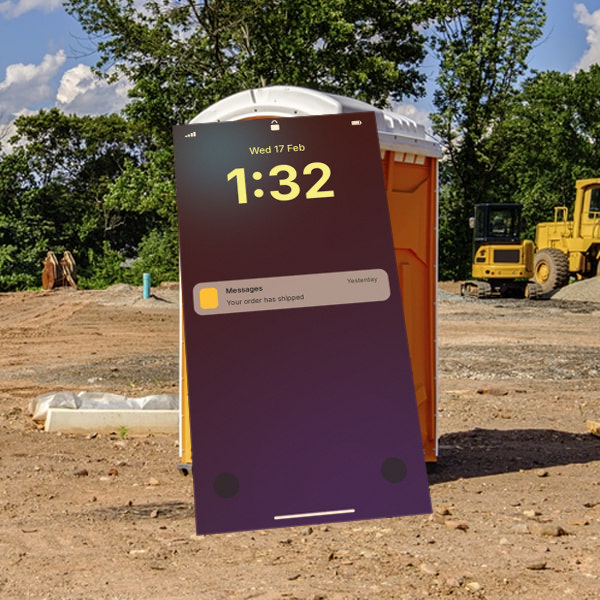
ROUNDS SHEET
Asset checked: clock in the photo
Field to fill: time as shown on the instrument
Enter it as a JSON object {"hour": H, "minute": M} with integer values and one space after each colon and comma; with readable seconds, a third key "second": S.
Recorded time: {"hour": 1, "minute": 32}
